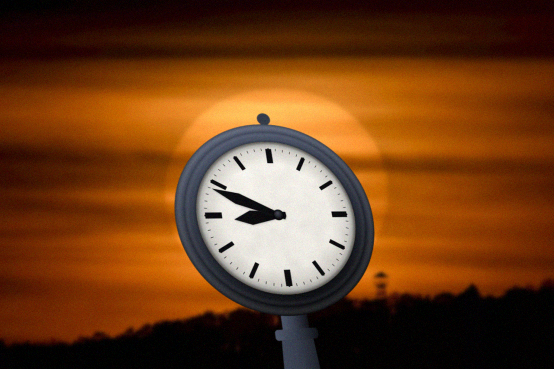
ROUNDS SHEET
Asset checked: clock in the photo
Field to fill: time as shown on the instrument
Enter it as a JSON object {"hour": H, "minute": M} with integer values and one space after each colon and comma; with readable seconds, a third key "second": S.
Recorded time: {"hour": 8, "minute": 49}
